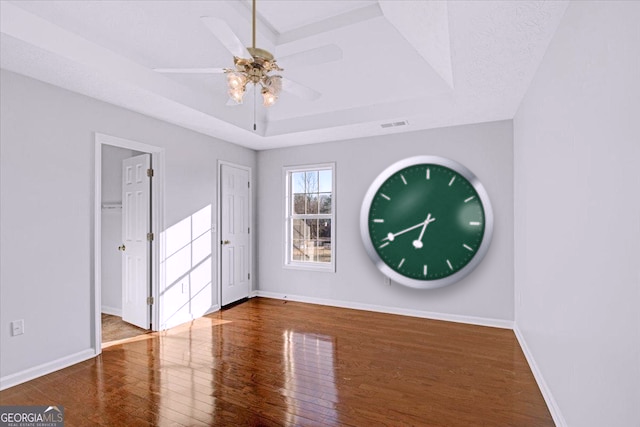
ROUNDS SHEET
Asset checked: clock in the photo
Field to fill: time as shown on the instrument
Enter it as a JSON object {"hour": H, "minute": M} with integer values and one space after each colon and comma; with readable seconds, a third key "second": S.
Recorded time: {"hour": 6, "minute": 41}
